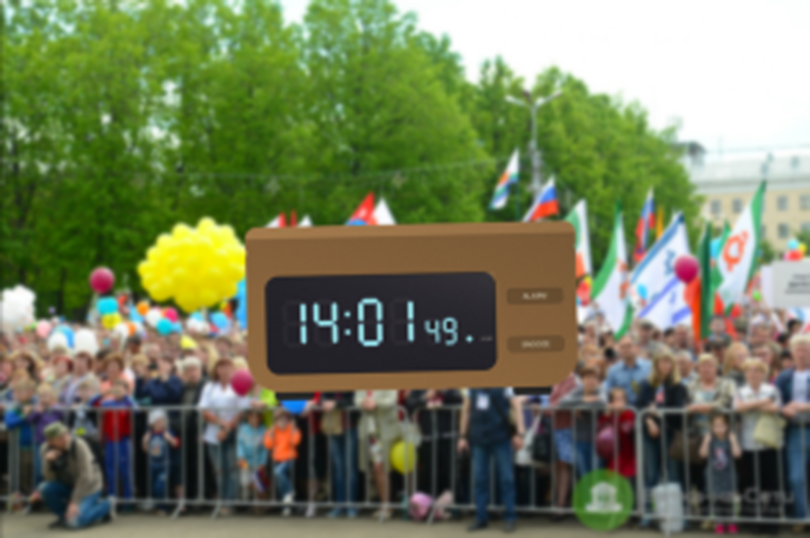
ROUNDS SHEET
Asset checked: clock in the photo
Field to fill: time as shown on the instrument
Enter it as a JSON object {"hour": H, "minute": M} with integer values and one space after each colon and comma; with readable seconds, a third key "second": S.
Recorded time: {"hour": 14, "minute": 1, "second": 49}
